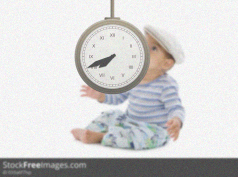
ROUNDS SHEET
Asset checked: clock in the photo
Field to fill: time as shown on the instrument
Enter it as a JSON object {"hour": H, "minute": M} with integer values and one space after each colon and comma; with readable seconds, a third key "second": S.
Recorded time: {"hour": 7, "minute": 41}
